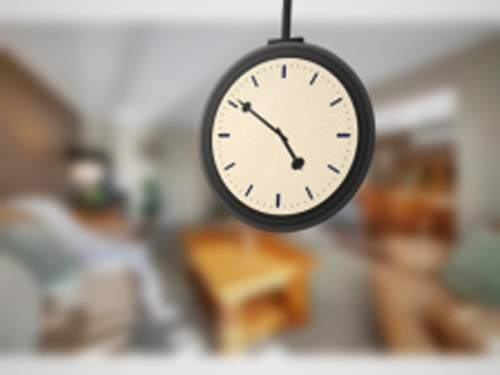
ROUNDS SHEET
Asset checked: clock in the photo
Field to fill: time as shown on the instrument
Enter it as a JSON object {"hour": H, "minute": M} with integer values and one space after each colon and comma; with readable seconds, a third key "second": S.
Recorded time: {"hour": 4, "minute": 51}
